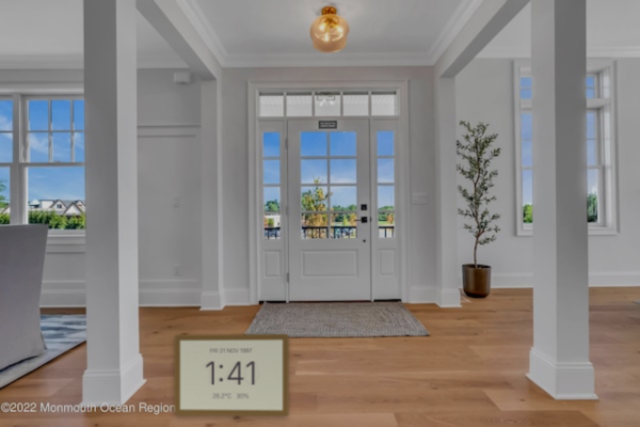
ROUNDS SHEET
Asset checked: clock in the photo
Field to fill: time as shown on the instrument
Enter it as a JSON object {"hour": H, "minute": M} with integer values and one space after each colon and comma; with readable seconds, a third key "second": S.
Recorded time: {"hour": 1, "minute": 41}
